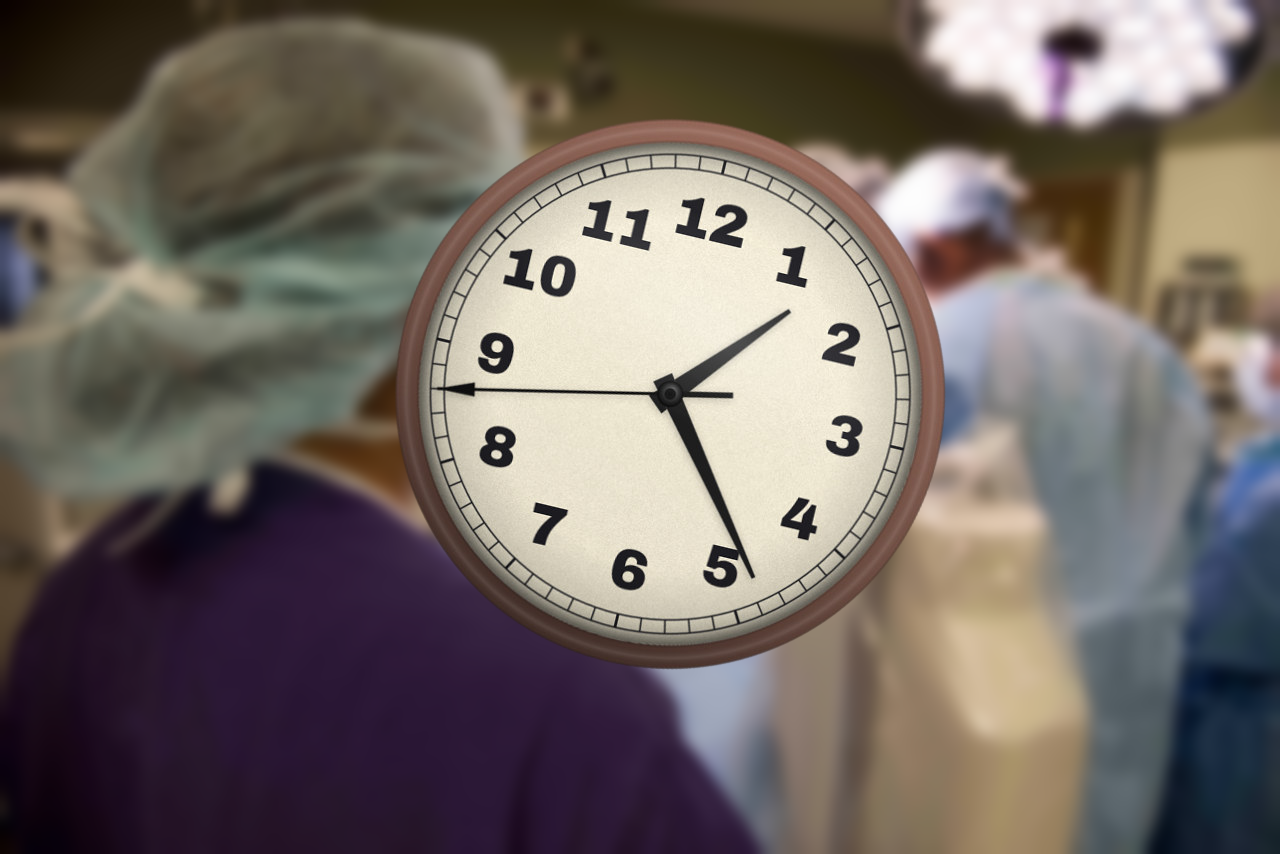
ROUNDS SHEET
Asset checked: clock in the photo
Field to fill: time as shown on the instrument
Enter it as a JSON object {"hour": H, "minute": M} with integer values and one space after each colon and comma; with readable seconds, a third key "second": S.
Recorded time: {"hour": 1, "minute": 23, "second": 43}
